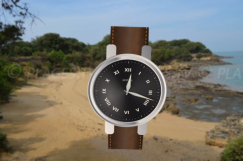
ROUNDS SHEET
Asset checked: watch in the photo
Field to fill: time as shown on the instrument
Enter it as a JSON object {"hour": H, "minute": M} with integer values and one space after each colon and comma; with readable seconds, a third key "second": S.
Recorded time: {"hour": 12, "minute": 18}
